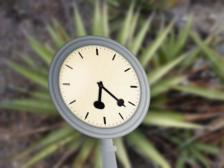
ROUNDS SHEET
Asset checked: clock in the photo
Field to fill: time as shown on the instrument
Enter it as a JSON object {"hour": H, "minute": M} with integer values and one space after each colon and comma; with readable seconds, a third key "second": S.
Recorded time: {"hour": 6, "minute": 22}
